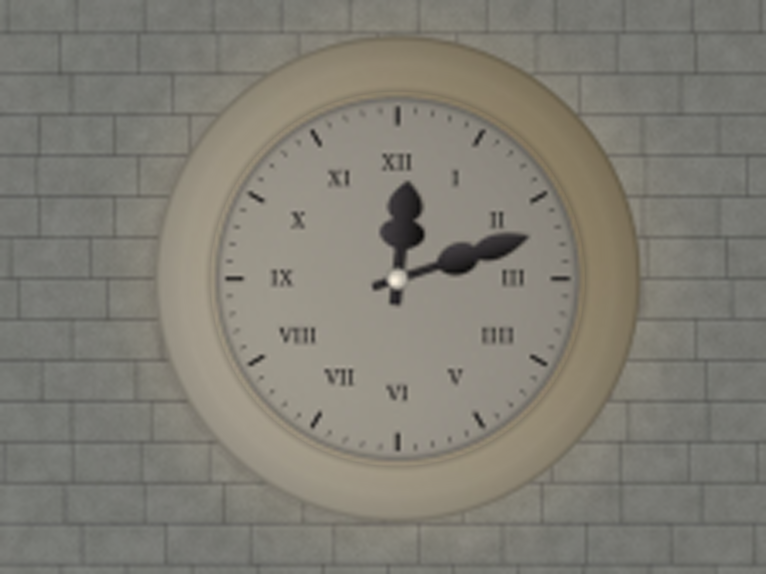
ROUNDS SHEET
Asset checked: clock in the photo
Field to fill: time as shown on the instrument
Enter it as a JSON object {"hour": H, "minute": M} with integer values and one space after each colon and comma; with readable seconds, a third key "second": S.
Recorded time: {"hour": 12, "minute": 12}
